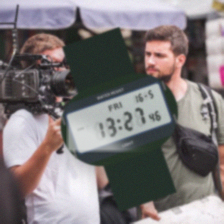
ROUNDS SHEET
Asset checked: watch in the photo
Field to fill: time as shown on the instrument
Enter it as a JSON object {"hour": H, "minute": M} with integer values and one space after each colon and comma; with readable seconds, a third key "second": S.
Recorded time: {"hour": 13, "minute": 27}
